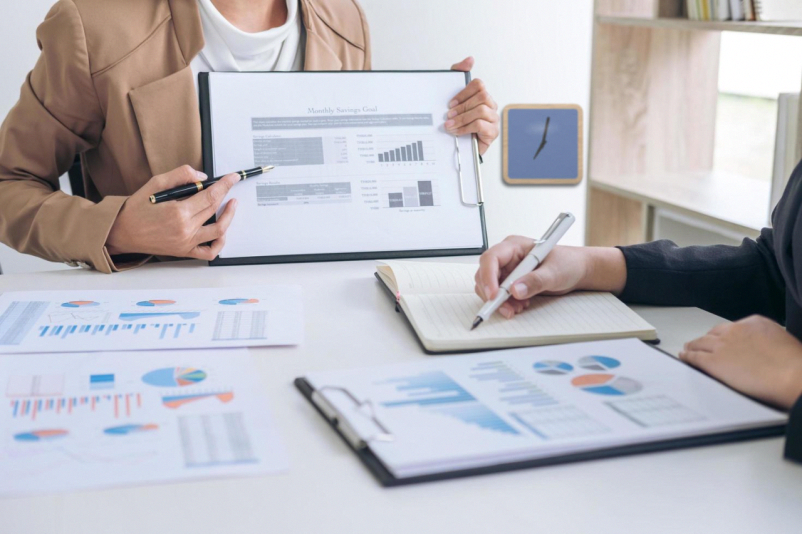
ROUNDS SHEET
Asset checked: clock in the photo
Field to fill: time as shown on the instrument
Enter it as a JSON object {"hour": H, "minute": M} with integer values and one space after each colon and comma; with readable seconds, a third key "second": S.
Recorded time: {"hour": 7, "minute": 2}
